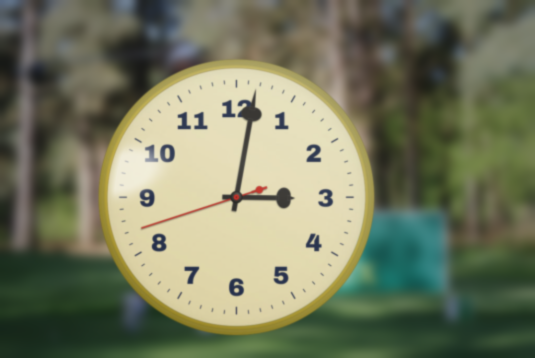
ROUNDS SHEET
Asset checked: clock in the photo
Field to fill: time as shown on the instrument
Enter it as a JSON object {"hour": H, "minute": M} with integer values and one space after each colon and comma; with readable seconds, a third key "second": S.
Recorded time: {"hour": 3, "minute": 1, "second": 42}
